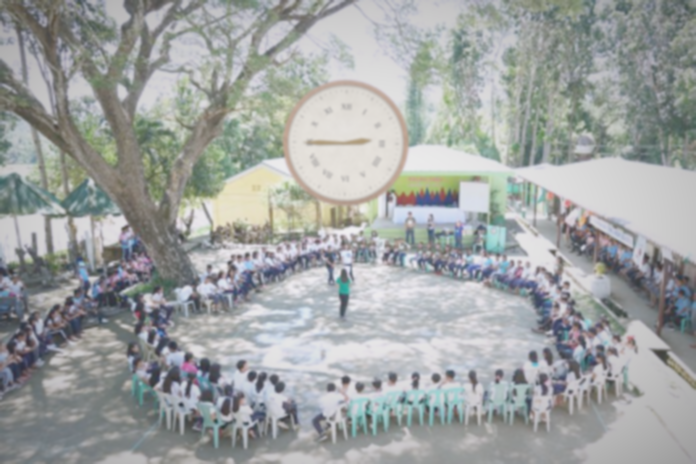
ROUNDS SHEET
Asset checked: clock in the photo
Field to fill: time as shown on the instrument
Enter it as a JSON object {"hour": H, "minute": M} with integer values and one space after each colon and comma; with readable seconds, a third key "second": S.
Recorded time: {"hour": 2, "minute": 45}
